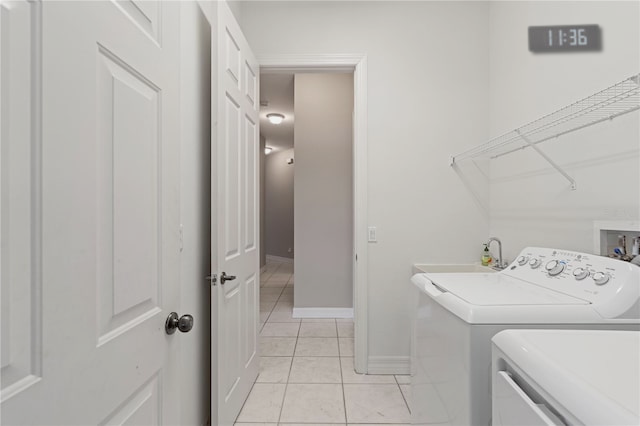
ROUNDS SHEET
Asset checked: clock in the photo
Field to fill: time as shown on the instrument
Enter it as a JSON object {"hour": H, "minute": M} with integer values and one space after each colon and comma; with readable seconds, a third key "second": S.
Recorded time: {"hour": 11, "minute": 36}
